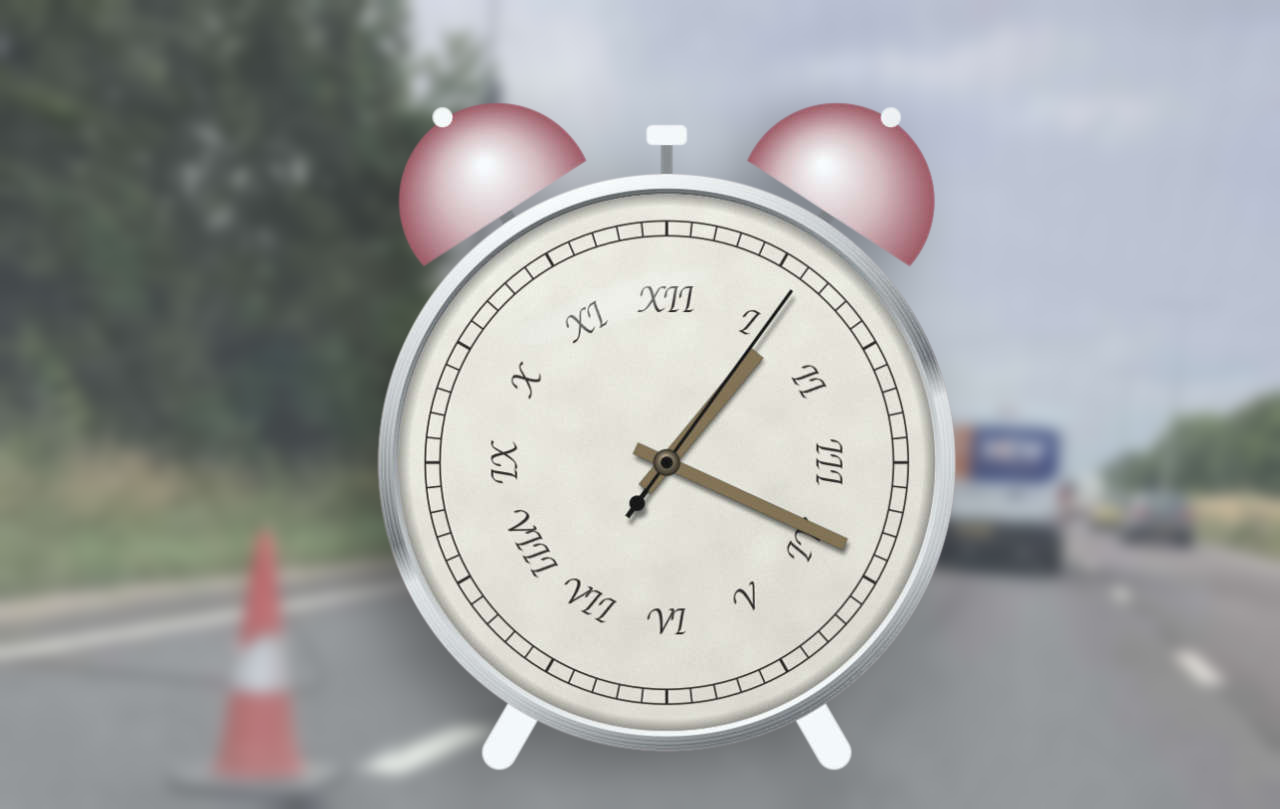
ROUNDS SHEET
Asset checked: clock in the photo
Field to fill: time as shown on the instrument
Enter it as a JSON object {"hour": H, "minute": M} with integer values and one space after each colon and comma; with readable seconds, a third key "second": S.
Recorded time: {"hour": 1, "minute": 19, "second": 6}
